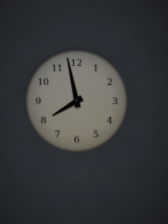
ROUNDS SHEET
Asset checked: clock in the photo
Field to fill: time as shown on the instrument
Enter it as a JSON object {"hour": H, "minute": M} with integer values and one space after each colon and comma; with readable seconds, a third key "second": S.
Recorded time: {"hour": 7, "minute": 58}
